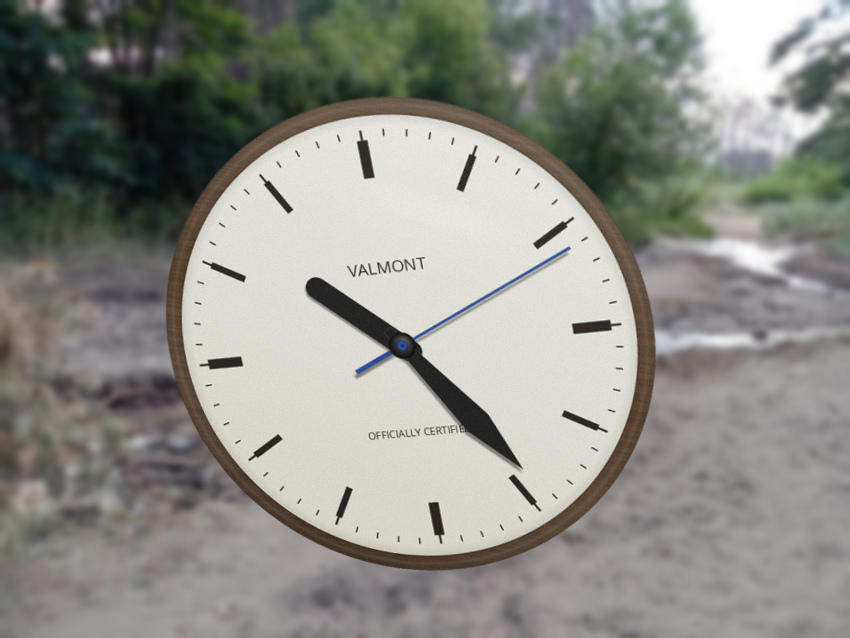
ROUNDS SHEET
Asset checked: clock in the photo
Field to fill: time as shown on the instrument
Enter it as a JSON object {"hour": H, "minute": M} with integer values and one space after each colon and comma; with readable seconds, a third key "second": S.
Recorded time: {"hour": 10, "minute": 24, "second": 11}
